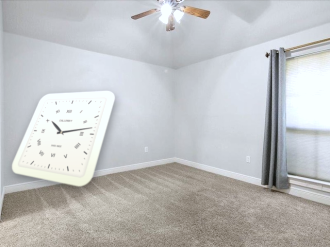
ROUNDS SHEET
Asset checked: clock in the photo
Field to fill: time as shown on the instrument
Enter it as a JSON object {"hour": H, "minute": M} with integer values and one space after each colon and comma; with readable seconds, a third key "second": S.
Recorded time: {"hour": 10, "minute": 13}
